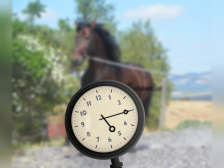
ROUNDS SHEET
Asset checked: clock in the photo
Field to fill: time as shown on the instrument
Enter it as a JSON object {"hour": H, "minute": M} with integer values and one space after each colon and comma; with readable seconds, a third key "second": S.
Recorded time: {"hour": 5, "minute": 15}
